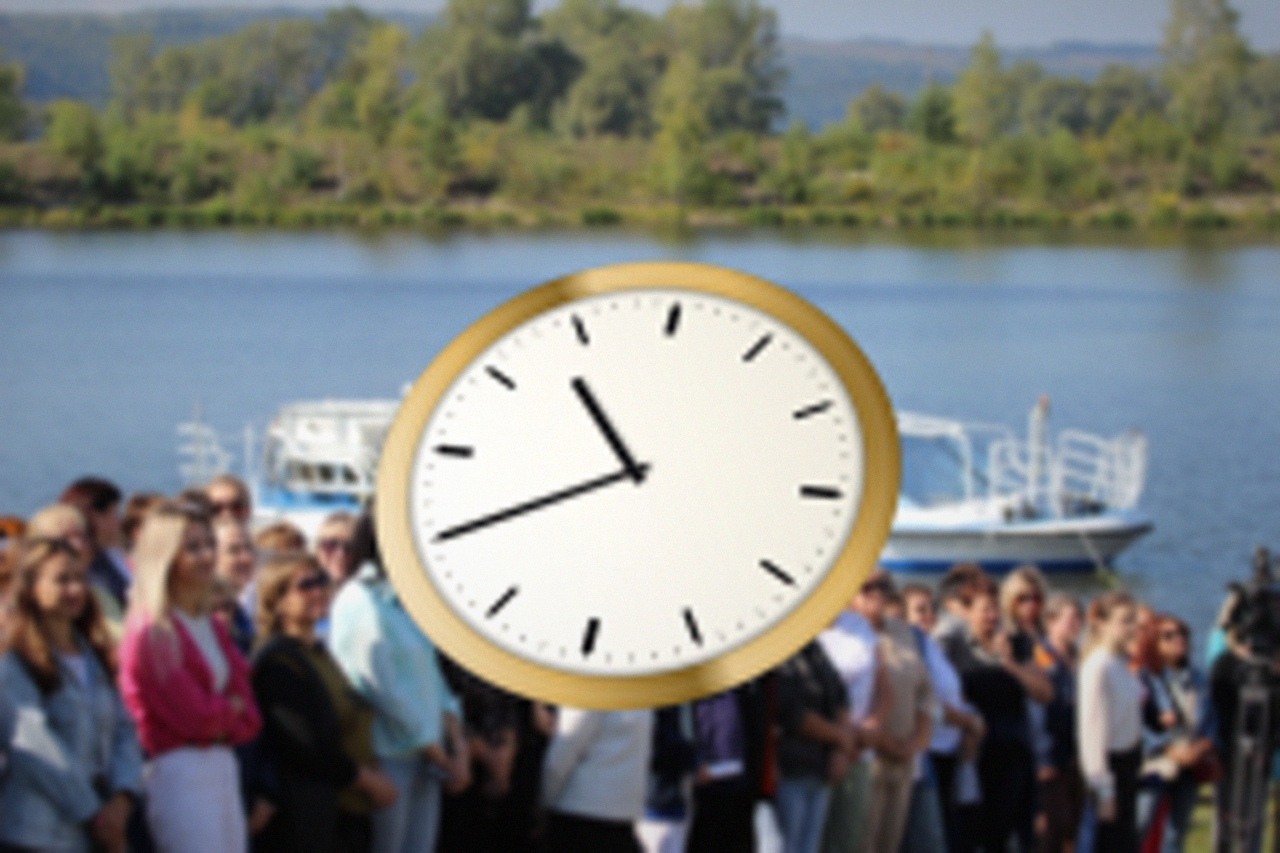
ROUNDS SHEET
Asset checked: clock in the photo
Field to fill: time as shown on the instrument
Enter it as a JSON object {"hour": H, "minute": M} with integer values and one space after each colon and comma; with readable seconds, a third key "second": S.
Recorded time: {"hour": 10, "minute": 40}
